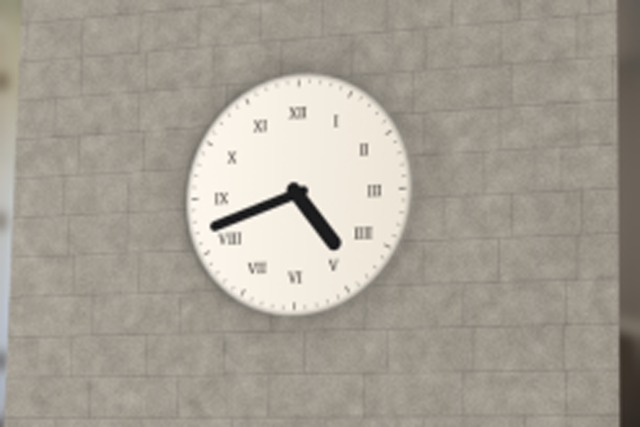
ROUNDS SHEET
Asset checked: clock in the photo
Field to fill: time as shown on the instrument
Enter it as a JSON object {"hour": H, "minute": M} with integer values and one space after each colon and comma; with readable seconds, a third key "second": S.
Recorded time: {"hour": 4, "minute": 42}
